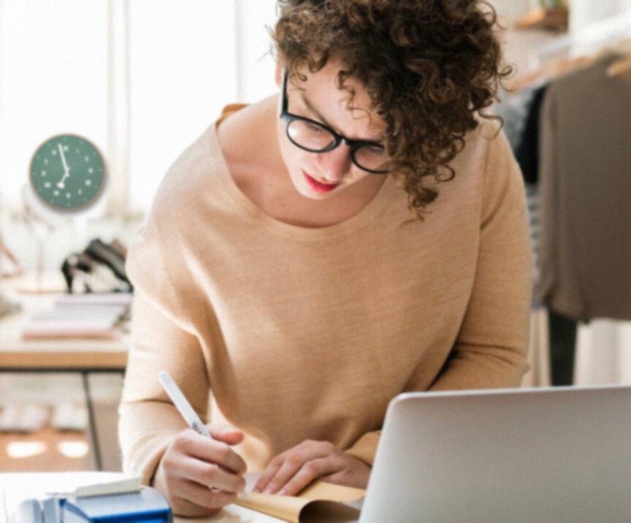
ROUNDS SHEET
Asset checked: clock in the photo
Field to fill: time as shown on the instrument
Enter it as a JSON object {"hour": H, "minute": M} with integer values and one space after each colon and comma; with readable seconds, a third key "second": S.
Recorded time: {"hour": 6, "minute": 58}
